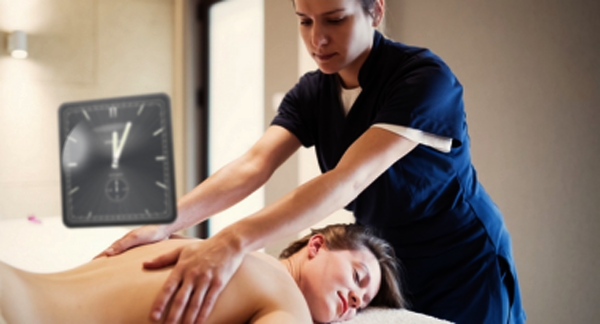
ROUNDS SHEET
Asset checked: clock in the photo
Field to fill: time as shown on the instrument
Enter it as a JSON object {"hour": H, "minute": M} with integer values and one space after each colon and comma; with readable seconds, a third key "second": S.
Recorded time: {"hour": 12, "minute": 4}
